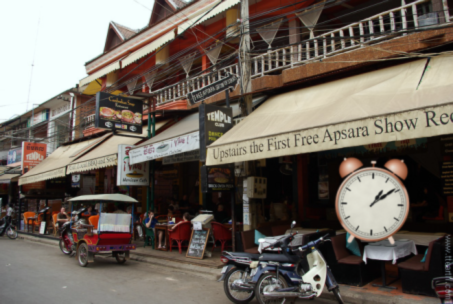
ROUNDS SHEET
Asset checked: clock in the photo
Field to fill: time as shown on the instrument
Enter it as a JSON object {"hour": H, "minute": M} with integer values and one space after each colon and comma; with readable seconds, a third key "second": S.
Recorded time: {"hour": 1, "minute": 9}
